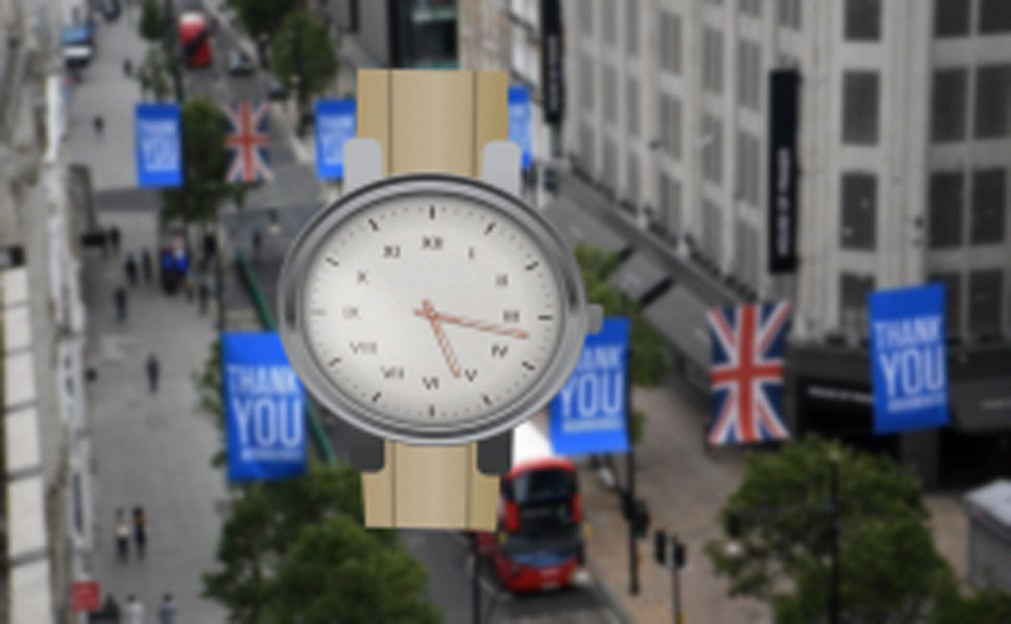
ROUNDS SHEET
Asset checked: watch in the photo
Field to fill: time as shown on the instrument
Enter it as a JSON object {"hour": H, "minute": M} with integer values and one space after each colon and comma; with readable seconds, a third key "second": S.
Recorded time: {"hour": 5, "minute": 17}
